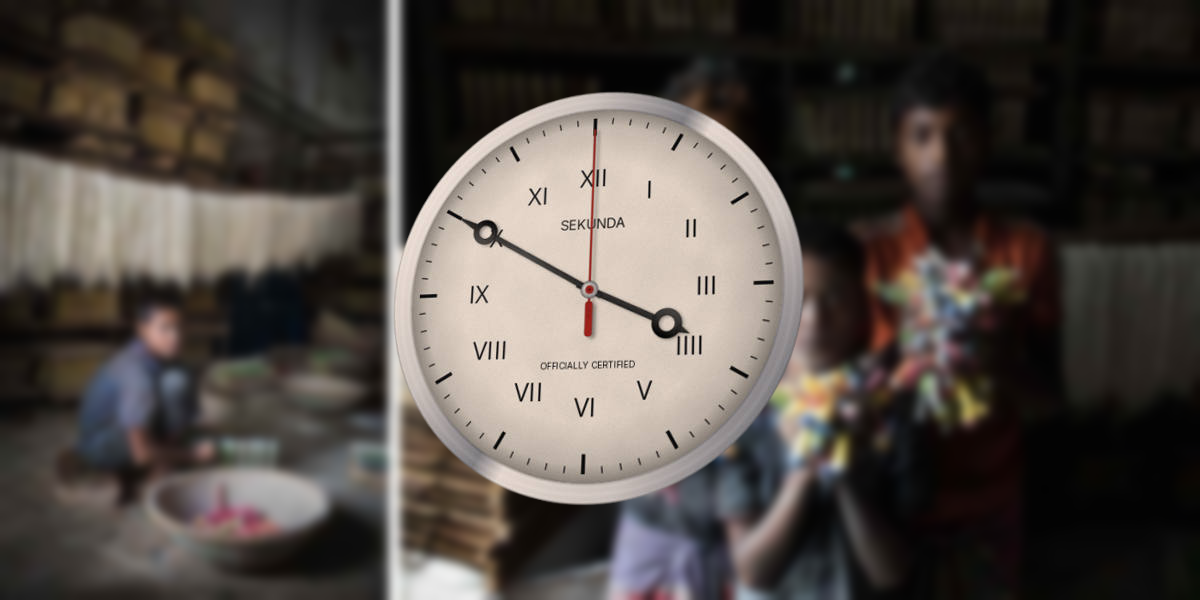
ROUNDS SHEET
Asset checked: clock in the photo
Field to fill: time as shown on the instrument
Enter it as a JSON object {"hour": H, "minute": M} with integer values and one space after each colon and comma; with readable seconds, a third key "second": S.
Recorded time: {"hour": 3, "minute": 50, "second": 0}
